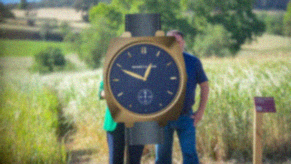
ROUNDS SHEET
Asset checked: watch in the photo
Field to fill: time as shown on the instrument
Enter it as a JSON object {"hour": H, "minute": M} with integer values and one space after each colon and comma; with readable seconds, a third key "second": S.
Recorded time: {"hour": 12, "minute": 49}
